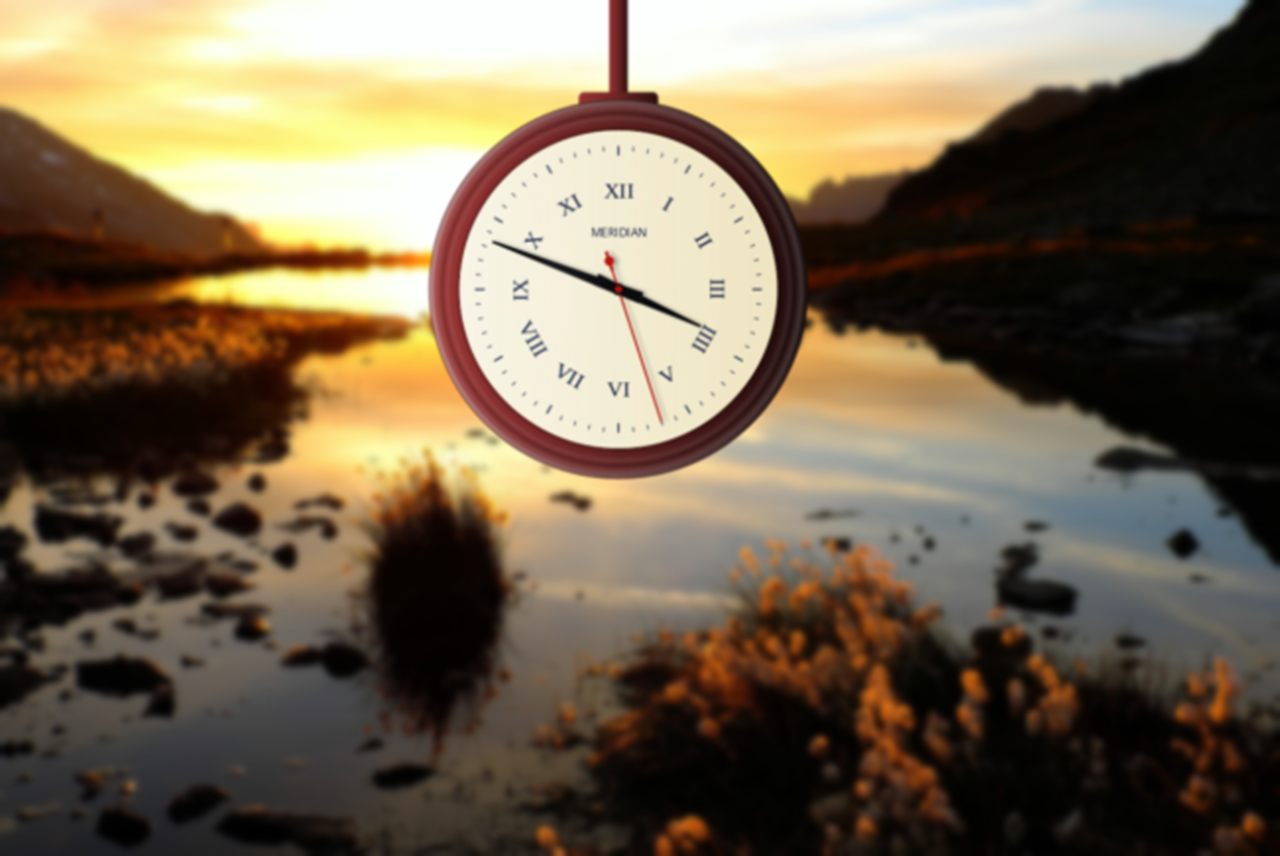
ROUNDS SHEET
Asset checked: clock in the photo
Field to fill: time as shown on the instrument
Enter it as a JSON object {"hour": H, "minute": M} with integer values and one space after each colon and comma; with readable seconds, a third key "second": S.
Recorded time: {"hour": 3, "minute": 48, "second": 27}
